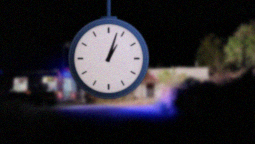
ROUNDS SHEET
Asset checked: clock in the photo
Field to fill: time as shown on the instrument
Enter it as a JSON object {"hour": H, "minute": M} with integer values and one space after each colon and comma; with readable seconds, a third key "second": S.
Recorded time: {"hour": 1, "minute": 3}
